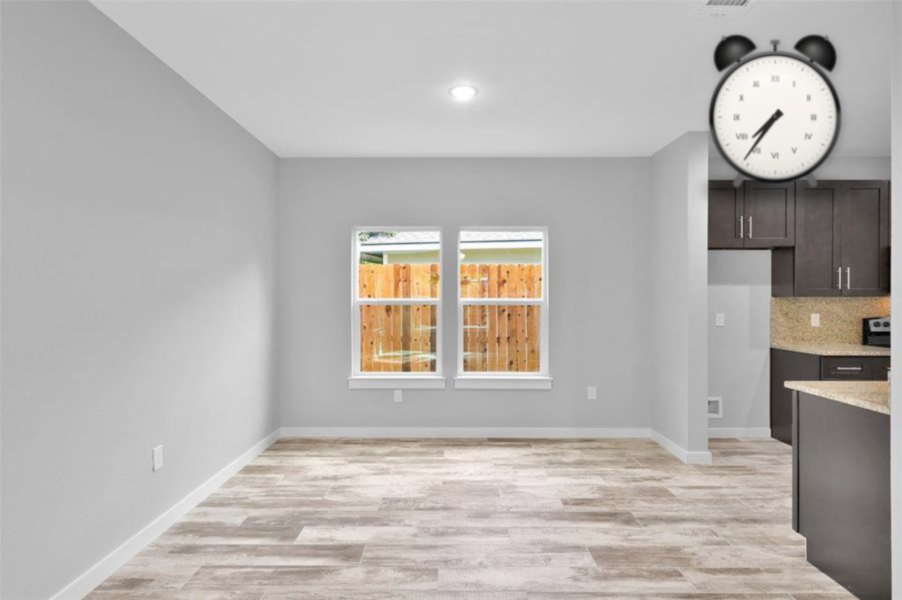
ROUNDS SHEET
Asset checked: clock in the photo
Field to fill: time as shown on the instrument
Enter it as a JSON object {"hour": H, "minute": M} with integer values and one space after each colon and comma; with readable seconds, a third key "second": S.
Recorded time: {"hour": 7, "minute": 36}
